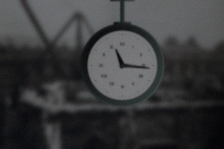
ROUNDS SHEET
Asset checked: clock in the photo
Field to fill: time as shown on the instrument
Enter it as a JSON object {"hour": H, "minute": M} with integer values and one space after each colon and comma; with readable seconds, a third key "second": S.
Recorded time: {"hour": 11, "minute": 16}
